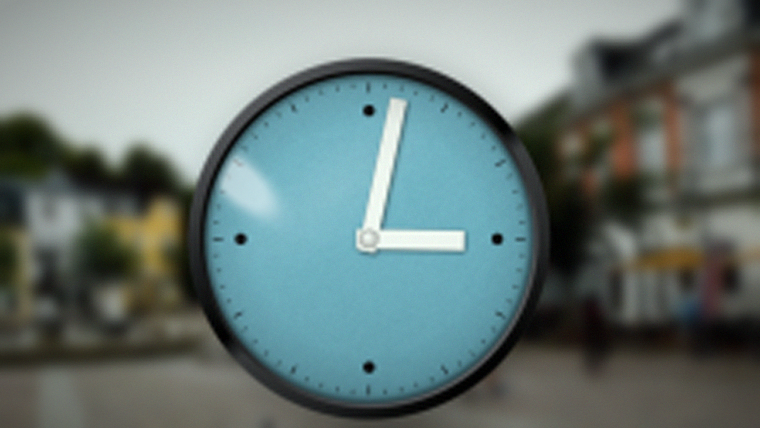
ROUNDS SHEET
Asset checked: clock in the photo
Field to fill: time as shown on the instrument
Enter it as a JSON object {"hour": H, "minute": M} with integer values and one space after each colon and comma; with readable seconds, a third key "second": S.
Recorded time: {"hour": 3, "minute": 2}
